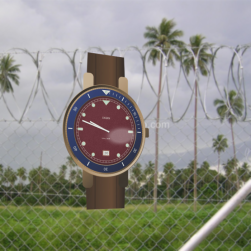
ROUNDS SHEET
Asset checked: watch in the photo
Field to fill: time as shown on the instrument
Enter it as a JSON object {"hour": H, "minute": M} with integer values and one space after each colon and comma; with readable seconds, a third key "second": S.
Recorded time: {"hour": 9, "minute": 48}
